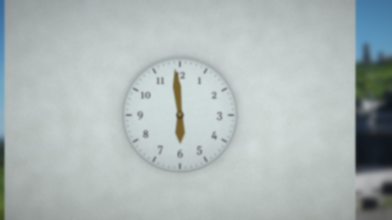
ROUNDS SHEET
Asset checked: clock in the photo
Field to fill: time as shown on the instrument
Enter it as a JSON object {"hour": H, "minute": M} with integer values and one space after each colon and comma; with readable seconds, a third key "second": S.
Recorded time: {"hour": 5, "minute": 59}
